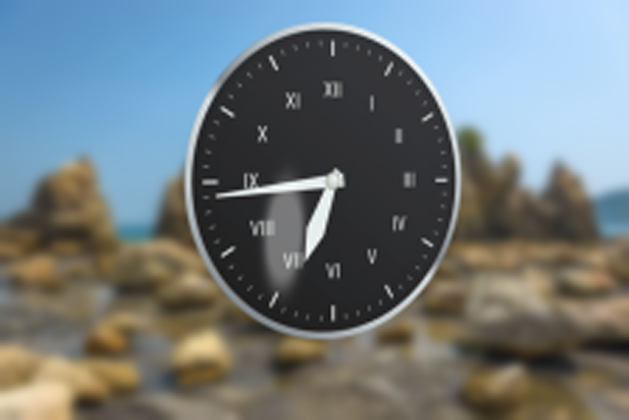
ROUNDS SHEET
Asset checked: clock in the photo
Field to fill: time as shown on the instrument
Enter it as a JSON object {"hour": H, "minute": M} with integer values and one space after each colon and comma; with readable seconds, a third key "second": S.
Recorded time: {"hour": 6, "minute": 44}
